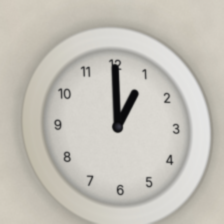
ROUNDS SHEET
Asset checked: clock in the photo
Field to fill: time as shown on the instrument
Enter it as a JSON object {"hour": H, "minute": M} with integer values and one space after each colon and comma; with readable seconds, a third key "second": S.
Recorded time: {"hour": 1, "minute": 0}
